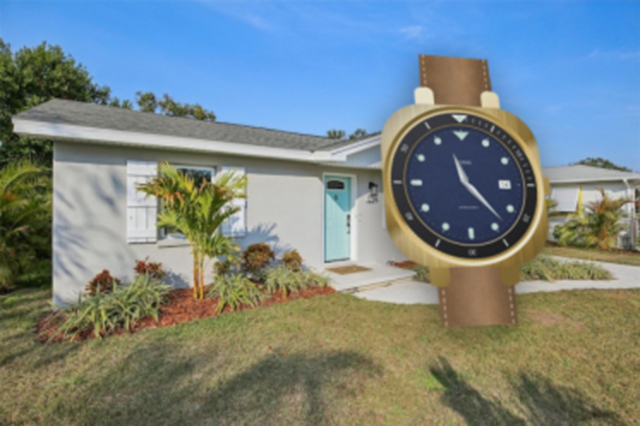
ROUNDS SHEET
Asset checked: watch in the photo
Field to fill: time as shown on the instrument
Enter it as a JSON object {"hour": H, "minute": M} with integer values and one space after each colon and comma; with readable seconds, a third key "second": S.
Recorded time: {"hour": 11, "minute": 23}
